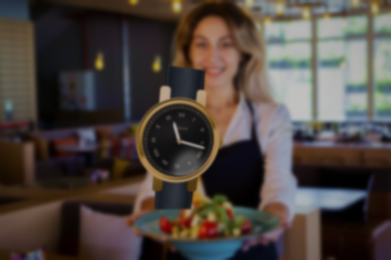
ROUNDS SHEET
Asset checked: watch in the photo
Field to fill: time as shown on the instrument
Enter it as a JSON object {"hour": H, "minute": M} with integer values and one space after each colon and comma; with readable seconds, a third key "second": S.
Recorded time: {"hour": 11, "minute": 17}
